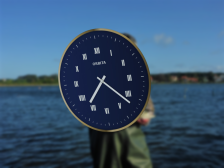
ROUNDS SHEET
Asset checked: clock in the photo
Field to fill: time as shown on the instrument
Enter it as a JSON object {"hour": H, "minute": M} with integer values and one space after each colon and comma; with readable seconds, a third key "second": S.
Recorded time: {"hour": 7, "minute": 22}
